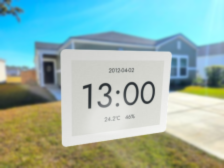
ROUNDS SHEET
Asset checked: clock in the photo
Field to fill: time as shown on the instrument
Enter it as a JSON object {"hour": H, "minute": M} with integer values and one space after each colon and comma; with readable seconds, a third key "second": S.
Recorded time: {"hour": 13, "minute": 0}
